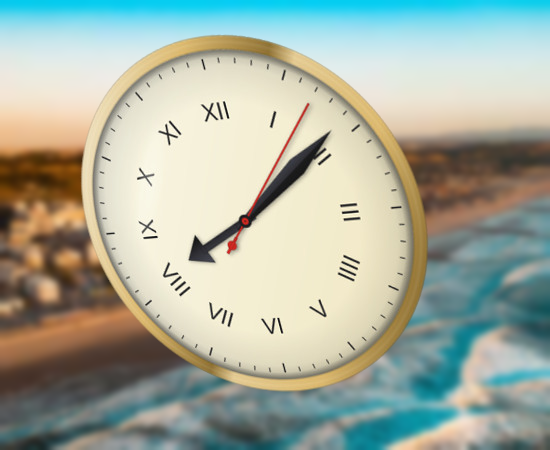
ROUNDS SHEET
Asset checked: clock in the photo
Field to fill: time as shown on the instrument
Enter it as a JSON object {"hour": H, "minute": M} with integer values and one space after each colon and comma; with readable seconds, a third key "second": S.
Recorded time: {"hour": 8, "minute": 9, "second": 7}
